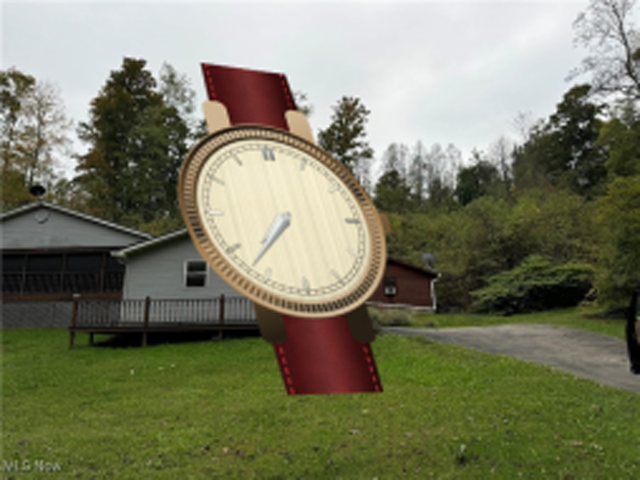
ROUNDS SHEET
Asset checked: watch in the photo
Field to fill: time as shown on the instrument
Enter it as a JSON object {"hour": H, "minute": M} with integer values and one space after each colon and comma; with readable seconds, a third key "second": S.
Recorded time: {"hour": 7, "minute": 37}
